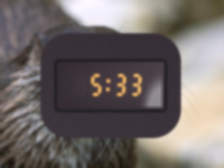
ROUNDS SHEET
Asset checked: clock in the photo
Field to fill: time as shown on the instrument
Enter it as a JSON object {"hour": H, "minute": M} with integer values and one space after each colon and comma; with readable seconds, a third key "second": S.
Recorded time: {"hour": 5, "minute": 33}
